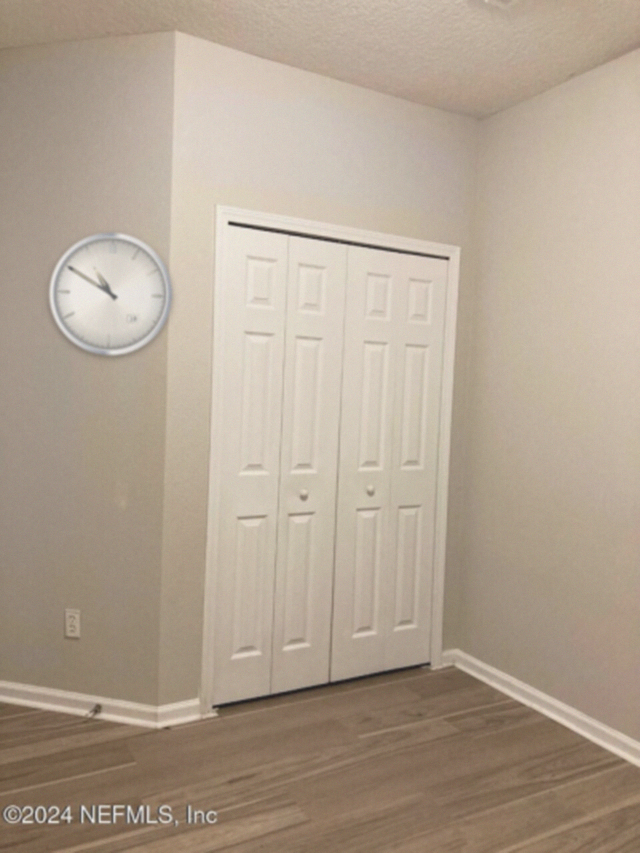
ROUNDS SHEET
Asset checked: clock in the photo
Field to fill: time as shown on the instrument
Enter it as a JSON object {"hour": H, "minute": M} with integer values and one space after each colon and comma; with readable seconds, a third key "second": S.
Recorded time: {"hour": 10, "minute": 50}
